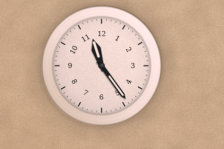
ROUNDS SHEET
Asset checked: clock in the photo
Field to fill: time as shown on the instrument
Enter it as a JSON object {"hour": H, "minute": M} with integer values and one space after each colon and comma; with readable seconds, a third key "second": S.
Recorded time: {"hour": 11, "minute": 24}
